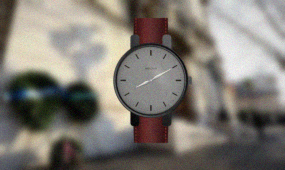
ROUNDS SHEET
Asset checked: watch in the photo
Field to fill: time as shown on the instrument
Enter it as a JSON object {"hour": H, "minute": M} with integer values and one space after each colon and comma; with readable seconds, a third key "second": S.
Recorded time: {"hour": 8, "minute": 10}
